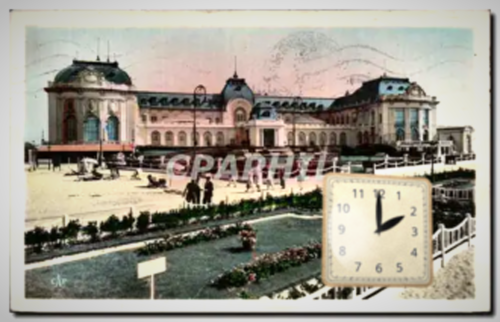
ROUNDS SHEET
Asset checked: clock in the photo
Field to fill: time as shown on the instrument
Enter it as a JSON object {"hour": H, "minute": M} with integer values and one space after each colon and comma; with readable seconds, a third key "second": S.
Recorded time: {"hour": 2, "minute": 0}
